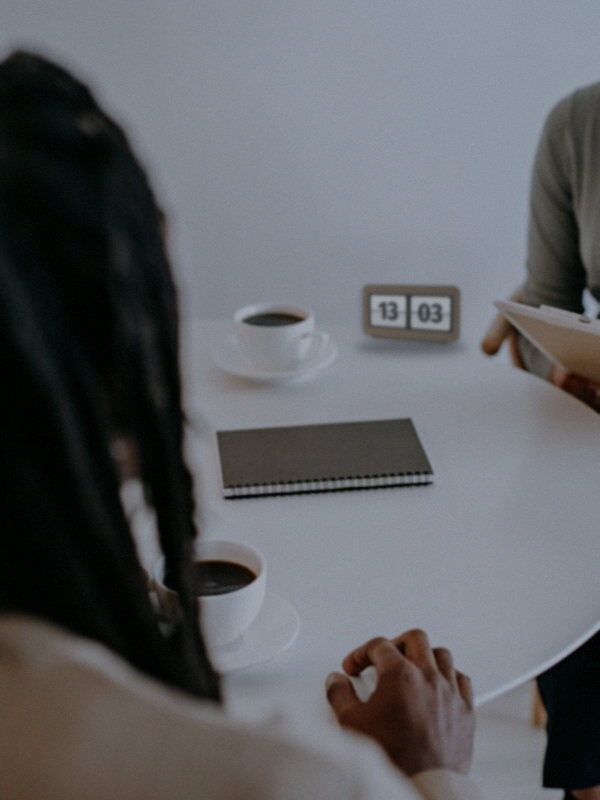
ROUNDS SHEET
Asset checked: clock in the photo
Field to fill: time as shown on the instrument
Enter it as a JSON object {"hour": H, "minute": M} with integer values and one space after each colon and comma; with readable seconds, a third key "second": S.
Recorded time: {"hour": 13, "minute": 3}
